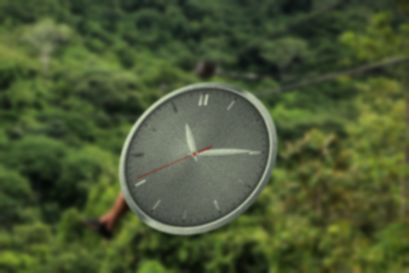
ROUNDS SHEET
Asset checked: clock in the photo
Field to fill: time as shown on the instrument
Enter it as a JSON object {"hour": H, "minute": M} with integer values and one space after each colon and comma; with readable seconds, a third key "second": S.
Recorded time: {"hour": 11, "minute": 14, "second": 41}
